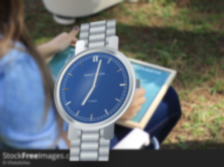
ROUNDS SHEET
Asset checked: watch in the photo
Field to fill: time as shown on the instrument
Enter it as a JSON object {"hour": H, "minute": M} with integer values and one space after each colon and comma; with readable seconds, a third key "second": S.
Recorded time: {"hour": 7, "minute": 2}
